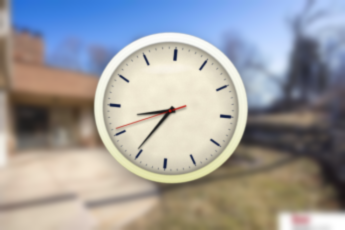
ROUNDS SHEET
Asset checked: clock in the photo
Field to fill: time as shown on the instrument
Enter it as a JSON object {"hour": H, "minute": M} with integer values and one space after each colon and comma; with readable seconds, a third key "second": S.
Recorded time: {"hour": 8, "minute": 35, "second": 41}
